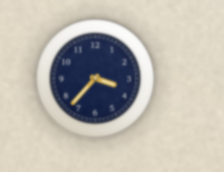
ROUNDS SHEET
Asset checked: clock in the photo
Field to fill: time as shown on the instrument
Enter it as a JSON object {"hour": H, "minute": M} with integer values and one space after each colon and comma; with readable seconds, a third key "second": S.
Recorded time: {"hour": 3, "minute": 37}
